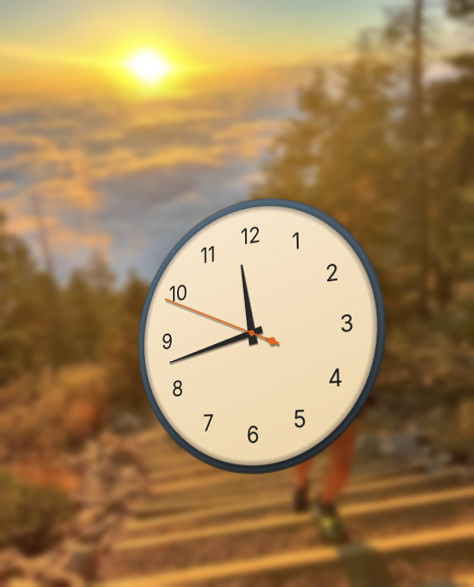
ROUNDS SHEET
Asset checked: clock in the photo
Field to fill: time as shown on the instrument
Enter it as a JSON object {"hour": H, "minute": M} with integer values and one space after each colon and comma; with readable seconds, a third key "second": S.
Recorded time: {"hour": 11, "minute": 42, "second": 49}
